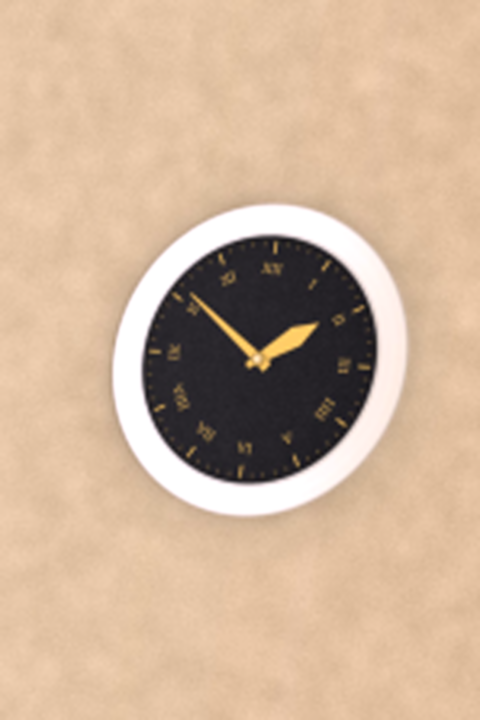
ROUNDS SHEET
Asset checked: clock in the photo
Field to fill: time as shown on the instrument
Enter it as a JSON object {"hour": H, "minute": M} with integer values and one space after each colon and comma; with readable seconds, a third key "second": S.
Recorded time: {"hour": 1, "minute": 51}
